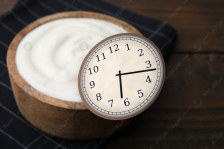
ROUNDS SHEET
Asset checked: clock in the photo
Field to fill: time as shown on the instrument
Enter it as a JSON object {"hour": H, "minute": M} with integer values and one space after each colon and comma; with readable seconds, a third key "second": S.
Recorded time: {"hour": 6, "minute": 17}
